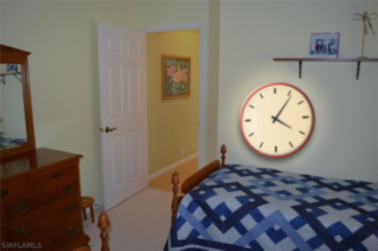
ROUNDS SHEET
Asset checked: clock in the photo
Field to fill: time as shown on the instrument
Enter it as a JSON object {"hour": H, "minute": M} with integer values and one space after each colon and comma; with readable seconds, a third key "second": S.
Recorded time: {"hour": 4, "minute": 6}
